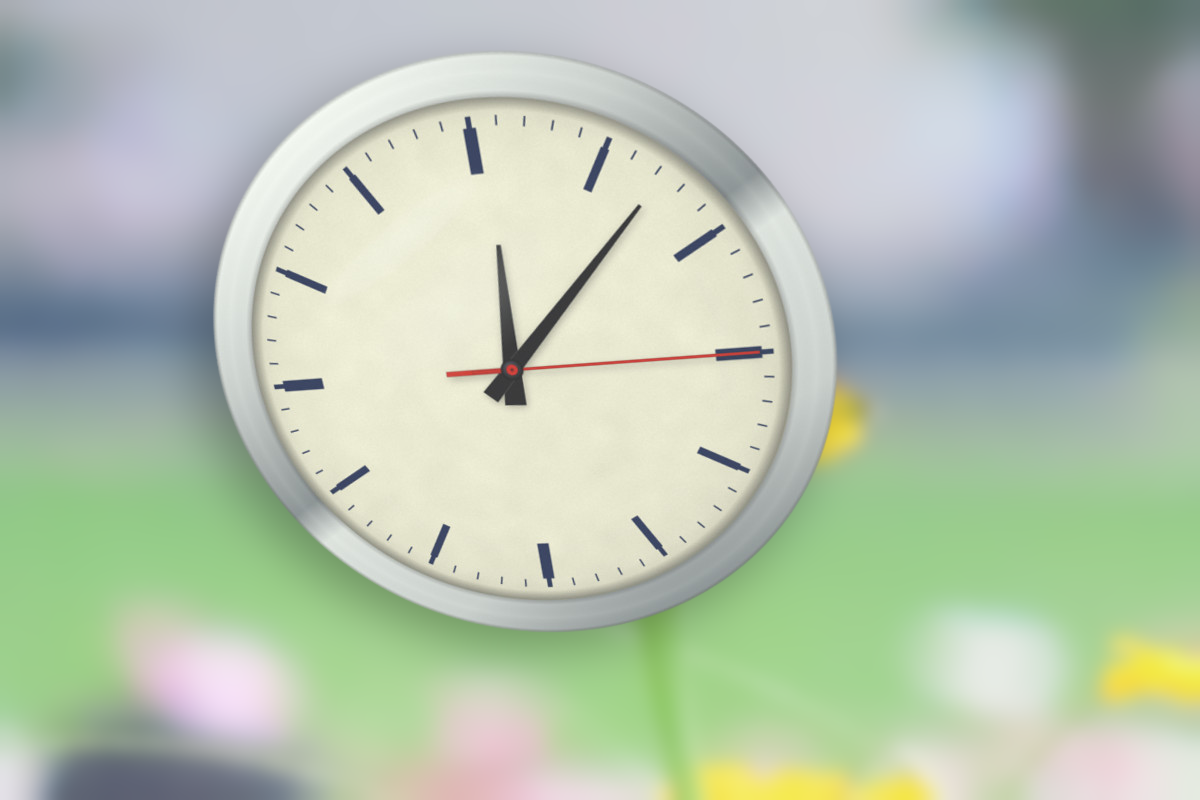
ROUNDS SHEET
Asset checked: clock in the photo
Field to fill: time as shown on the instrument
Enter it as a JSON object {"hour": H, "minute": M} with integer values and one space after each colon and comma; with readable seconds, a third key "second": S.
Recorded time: {"hour": 12, "minute": 7, "second": 15}
